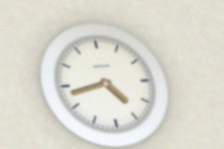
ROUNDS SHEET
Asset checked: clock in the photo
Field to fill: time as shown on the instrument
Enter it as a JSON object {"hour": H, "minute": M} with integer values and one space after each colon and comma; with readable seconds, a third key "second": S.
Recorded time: {"hour": 4, "minute": 43}
